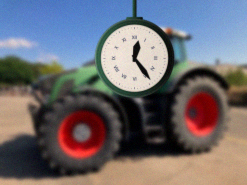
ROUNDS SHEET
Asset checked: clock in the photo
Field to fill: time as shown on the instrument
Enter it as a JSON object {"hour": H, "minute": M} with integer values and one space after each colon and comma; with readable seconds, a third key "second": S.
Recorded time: {"hour": 12, "minute": 24}
